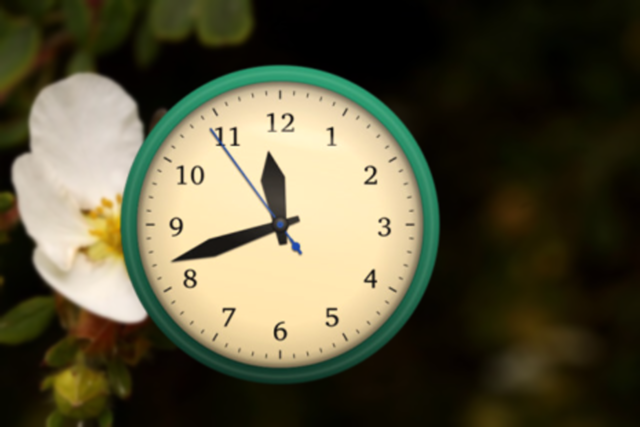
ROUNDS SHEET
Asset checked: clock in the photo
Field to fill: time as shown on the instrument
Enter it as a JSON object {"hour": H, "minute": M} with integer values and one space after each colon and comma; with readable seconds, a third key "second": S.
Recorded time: {"hour": 11, "minute": 41, "second": 54}
